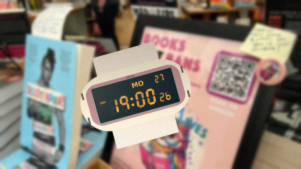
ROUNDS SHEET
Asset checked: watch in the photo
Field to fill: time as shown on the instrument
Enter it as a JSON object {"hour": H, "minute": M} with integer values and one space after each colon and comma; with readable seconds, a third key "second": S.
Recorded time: {"hour": 19, "minute": 0, "second": 26}
